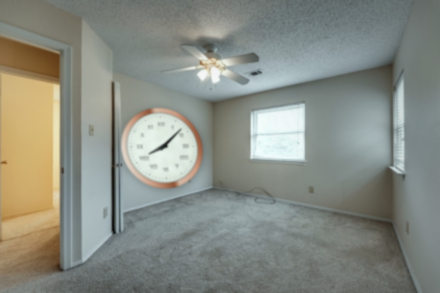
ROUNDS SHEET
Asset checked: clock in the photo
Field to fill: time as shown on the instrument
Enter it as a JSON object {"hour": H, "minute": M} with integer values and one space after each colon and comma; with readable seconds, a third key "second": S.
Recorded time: {"hour": 8, "minute": 8}
